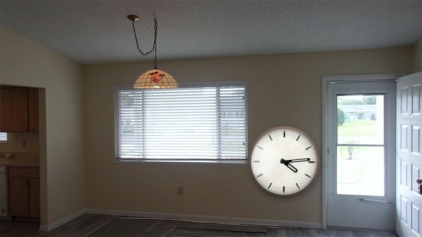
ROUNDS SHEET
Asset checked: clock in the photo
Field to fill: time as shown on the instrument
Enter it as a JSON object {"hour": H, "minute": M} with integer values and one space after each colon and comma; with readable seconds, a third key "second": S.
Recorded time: {"hour": 4, "minute": 14}
